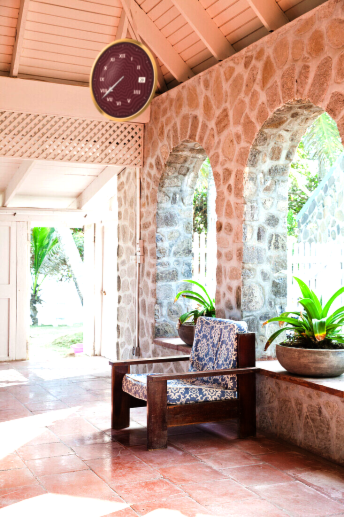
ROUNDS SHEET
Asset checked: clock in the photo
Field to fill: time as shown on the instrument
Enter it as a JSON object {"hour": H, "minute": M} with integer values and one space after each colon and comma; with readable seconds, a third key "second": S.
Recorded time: {"hour": 7, "minute": 38}
